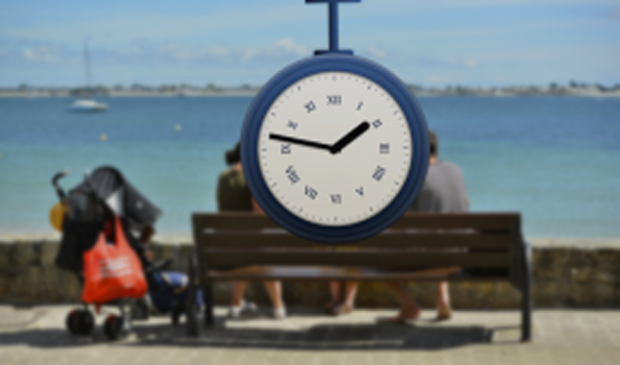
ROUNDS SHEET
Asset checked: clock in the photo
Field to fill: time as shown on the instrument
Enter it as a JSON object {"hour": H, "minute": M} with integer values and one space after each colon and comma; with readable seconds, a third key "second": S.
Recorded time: {"hour": 1, "minute": 47}
